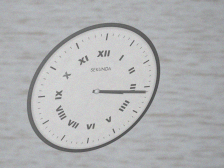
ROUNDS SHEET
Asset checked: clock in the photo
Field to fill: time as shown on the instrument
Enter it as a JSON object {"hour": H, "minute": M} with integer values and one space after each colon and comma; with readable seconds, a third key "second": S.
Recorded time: {"hour": 3, "minute": 16}
